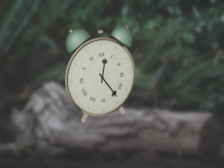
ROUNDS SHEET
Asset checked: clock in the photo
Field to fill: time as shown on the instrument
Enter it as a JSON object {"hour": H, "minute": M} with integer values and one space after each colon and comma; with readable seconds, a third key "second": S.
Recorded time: {"hour": 12, "minute": 24}
